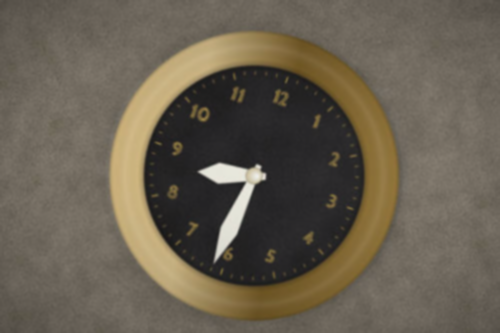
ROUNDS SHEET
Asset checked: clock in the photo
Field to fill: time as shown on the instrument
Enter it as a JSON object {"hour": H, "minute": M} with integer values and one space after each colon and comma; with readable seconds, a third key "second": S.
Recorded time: {"hour": 8, "minute": 31}
